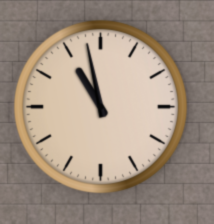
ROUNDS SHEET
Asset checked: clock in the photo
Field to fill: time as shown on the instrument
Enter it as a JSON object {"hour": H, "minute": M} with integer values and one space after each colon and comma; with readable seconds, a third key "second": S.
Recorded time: {"hour": 10, "minute": 58}
